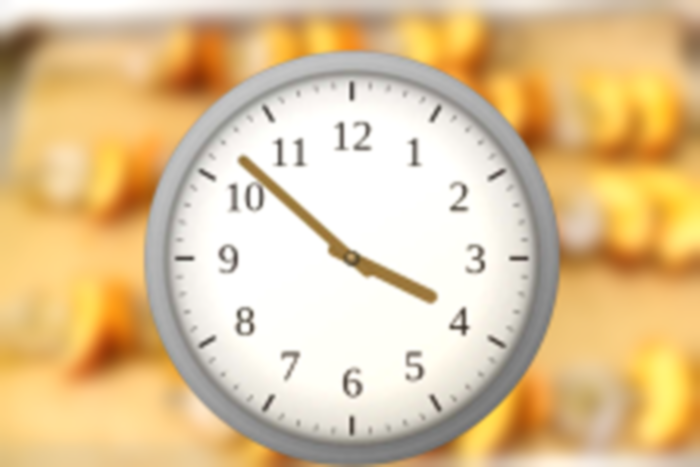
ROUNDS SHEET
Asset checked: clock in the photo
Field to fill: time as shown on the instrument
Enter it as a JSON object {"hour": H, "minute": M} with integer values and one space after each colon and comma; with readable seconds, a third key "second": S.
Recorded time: {"hour": 3, "minute": 52}
